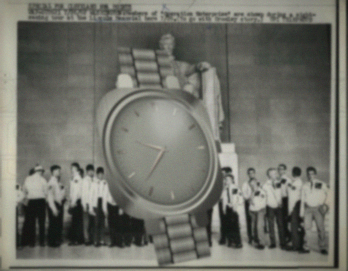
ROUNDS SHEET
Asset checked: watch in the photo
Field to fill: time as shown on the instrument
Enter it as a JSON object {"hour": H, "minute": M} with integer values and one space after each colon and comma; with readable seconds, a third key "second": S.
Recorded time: {"hour": 9, "minute": 37}
